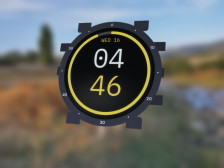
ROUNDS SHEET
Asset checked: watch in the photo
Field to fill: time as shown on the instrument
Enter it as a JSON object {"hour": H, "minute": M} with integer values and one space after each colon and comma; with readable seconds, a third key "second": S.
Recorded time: {"hour": 4, "minute": 46}
